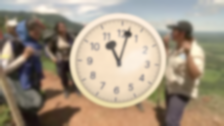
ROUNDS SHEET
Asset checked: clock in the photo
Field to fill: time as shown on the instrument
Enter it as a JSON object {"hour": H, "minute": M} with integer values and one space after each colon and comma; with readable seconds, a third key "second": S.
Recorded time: {"hour": 11, "minute": 2}
